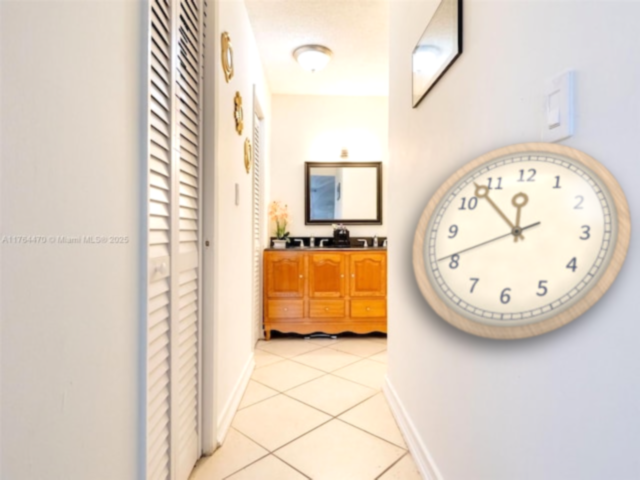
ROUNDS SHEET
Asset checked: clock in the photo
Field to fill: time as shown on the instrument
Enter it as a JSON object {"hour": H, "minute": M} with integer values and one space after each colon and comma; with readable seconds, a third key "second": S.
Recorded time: {"hour": 11, "minute": 52, "second": 41}
